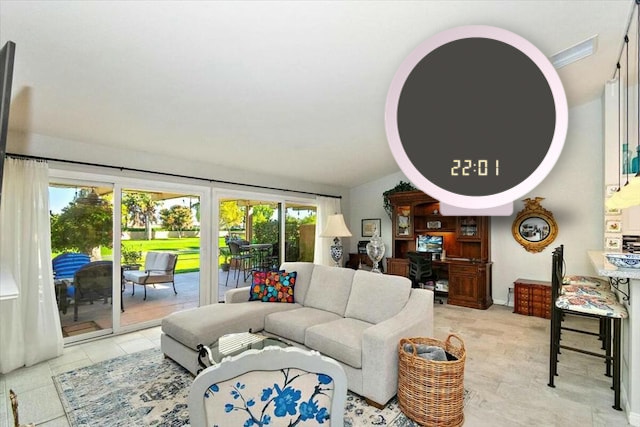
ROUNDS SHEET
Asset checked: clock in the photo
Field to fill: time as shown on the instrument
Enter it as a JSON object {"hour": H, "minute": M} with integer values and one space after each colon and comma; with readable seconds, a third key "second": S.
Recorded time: {"hour": 22, "minute": 1}
